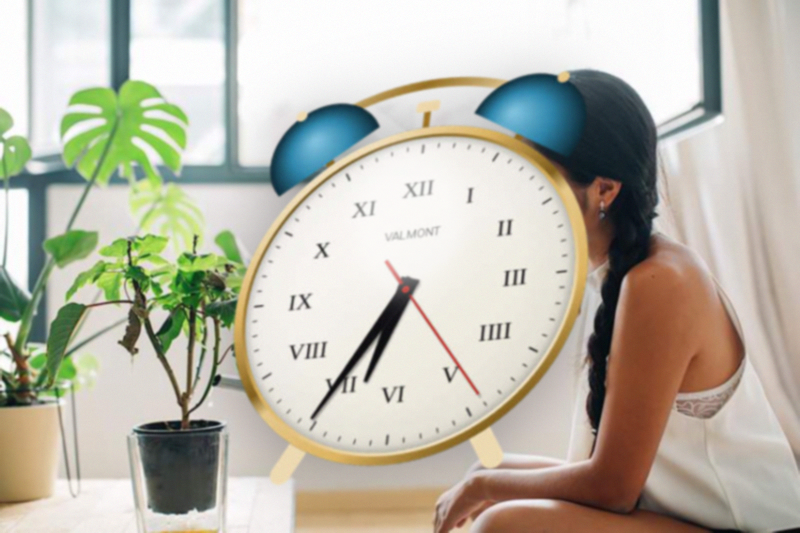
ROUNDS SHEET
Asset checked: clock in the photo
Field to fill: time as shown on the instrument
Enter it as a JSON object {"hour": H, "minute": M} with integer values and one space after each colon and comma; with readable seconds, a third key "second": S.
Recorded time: {"hour": 6, "minute": 35, "second": 24}
